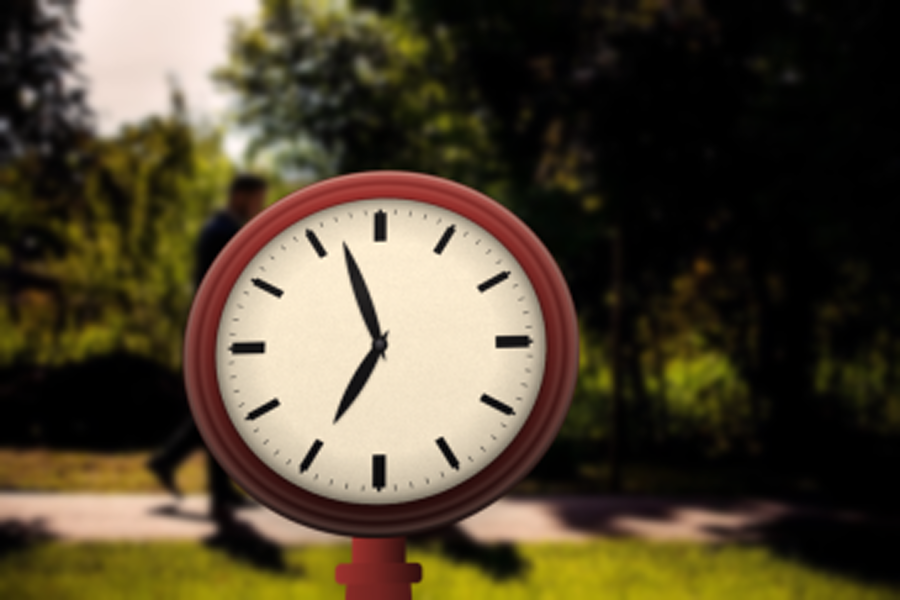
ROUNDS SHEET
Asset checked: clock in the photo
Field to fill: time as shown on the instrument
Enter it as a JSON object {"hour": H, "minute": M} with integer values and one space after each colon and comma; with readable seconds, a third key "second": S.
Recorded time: {"hour": 6, "minute": 57}
